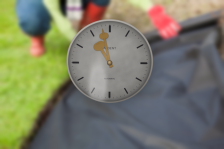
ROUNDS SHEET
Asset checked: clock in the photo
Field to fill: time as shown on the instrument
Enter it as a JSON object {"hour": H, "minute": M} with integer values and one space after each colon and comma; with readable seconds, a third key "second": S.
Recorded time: {"hour": 10, "minute": 58}
